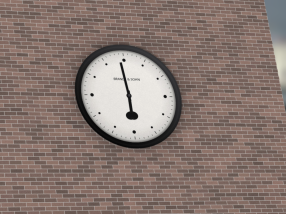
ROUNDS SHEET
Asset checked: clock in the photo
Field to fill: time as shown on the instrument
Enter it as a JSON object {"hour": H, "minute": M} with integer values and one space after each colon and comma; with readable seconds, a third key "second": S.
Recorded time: {"hour": 5, "minute": 59}
